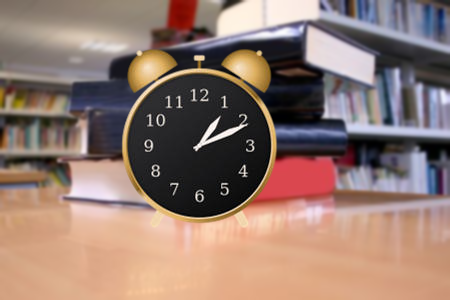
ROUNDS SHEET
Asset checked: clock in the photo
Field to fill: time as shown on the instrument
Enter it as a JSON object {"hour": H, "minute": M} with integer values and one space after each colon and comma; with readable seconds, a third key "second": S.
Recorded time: {"hour": 1, "minute": 11}
